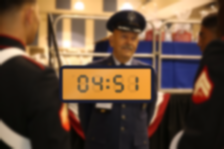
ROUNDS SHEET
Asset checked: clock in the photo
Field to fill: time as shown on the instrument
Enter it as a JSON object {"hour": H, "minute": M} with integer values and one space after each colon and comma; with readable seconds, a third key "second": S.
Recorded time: {"hour": 4, "minute": 51}
